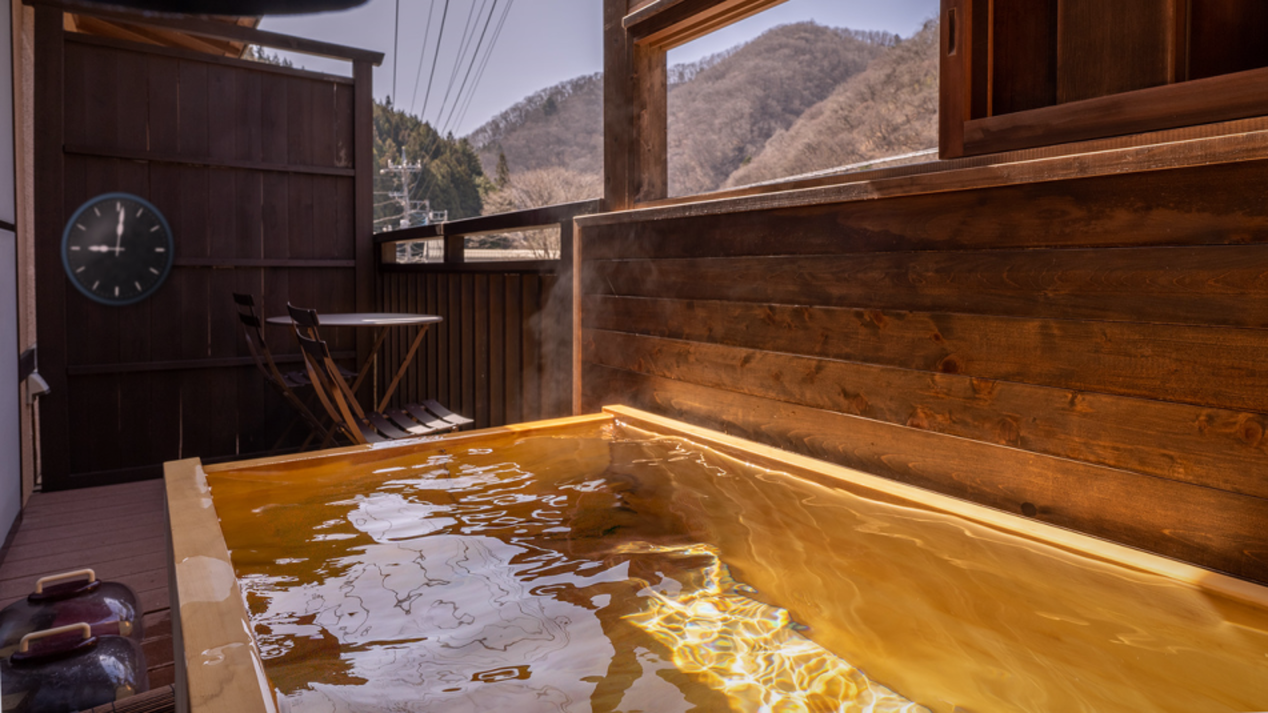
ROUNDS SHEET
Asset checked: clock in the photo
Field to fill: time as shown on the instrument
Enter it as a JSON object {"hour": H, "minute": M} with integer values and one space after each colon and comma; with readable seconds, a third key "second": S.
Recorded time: {"hour": 9, "minute": 1}
